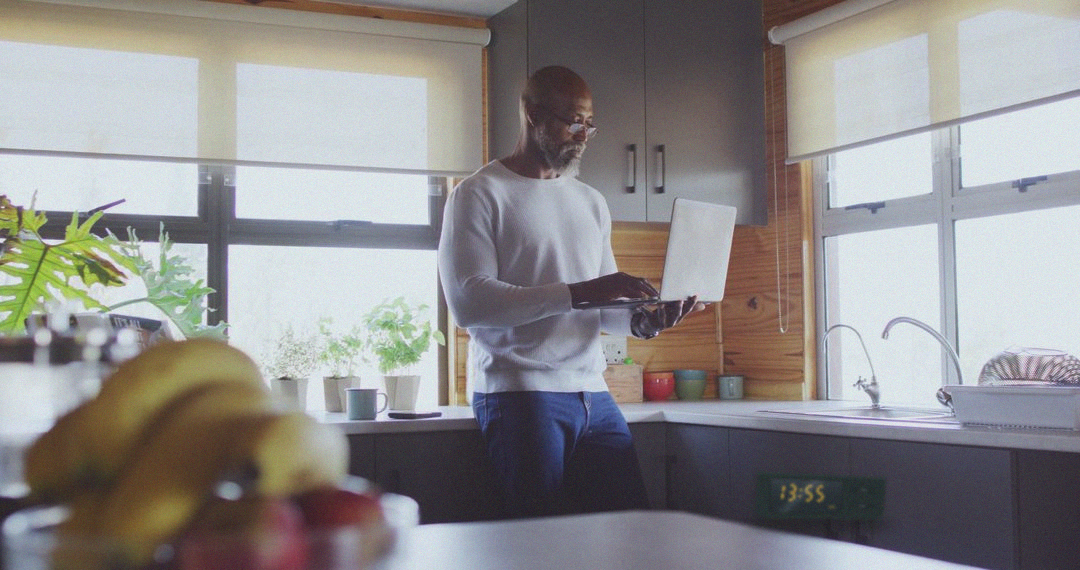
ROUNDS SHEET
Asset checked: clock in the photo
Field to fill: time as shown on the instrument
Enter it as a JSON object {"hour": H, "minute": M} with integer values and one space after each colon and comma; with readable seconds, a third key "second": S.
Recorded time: {"hour": 13, "minute": 55}
